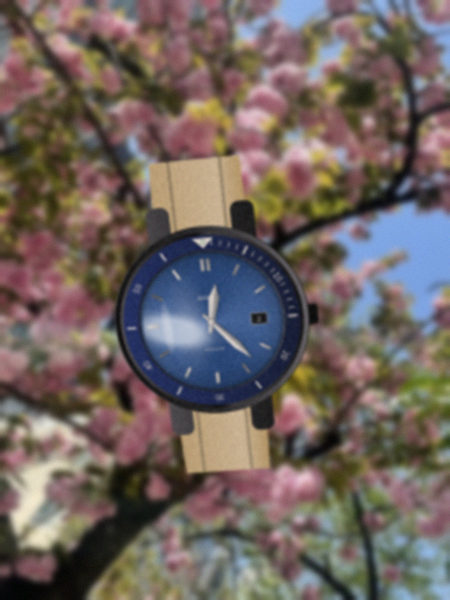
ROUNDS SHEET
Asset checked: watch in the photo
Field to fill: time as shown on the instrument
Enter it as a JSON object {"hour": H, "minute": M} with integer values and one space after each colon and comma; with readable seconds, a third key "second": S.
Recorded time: {"hour": 12, "minute": 23}
